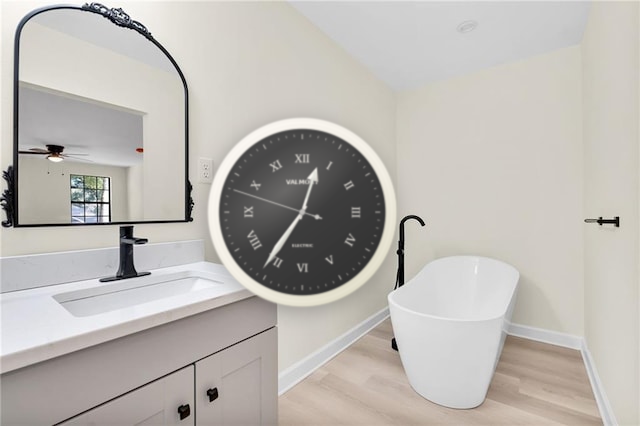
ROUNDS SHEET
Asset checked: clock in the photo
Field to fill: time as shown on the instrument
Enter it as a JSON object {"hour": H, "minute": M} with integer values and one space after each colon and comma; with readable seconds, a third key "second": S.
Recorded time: {"hour": 12, "minute": 35, "second": 48}
